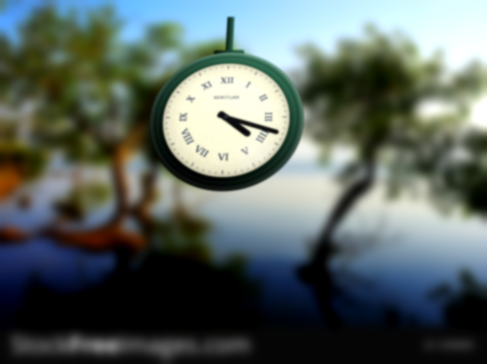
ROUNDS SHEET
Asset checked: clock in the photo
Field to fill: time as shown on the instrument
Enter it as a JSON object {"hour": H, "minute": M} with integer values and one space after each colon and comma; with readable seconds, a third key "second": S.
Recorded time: {"hour": 4, "minute": 18}
